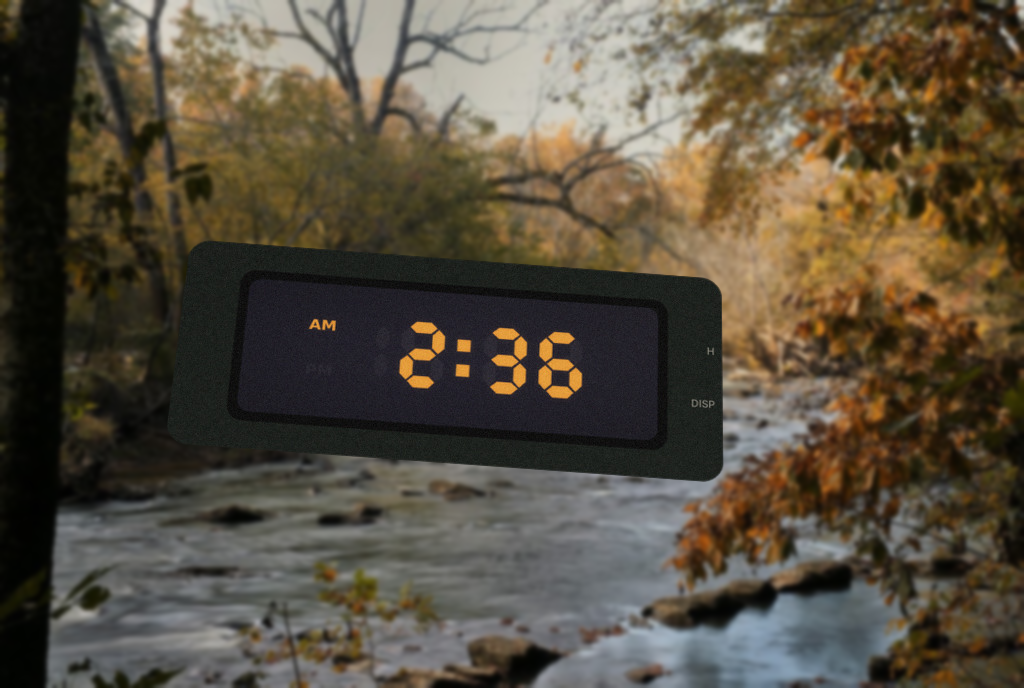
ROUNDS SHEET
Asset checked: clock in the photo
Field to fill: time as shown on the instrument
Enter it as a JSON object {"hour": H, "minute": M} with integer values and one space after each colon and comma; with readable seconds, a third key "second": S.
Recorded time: {"hour": 2, "minute": 36}
